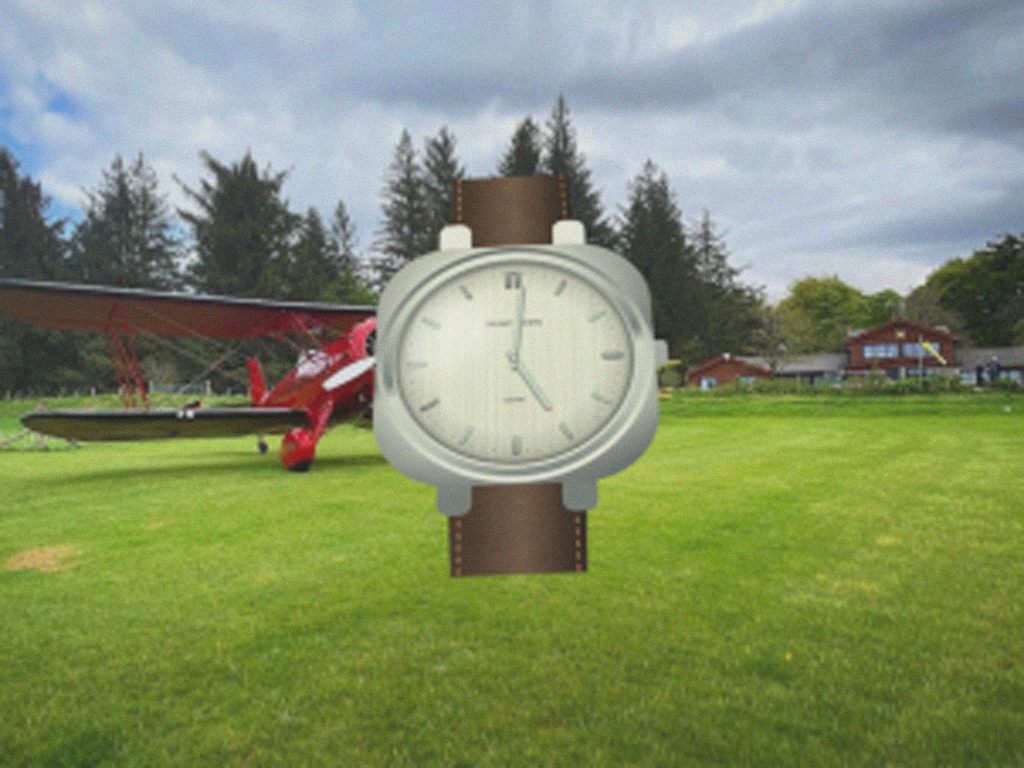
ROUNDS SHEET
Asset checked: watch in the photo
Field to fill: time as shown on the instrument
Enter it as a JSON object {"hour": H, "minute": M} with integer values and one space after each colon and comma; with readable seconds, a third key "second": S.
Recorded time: {"hour": 5, "minute": 1}
